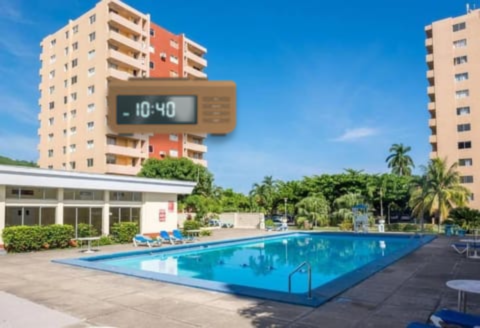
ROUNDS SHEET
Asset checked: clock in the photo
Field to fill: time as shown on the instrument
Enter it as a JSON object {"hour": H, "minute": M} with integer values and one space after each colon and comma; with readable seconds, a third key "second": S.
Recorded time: {"hour": 10, "minute": 40}
